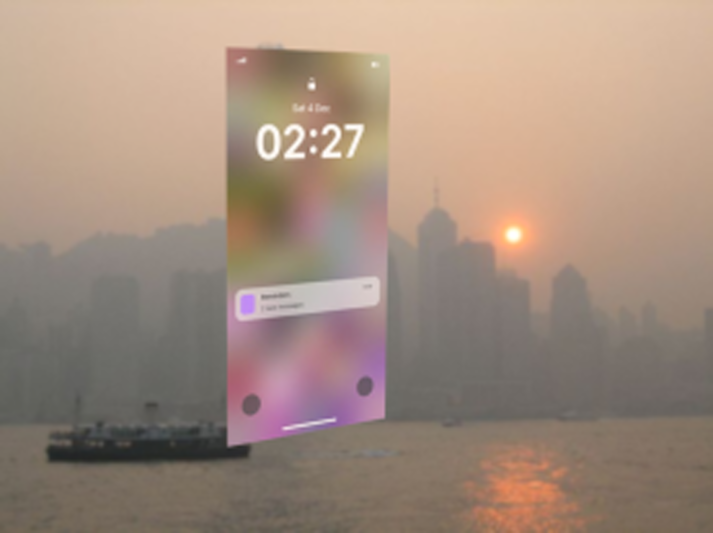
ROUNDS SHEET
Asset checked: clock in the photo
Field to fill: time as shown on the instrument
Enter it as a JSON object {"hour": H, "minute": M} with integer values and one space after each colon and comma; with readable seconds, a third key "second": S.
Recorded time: {"hour": 2, "minute": 27}
